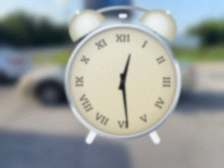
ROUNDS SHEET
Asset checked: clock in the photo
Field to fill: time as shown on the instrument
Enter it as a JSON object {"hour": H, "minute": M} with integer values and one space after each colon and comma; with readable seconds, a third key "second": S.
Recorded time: {"hour": 12, "minute": 29}
